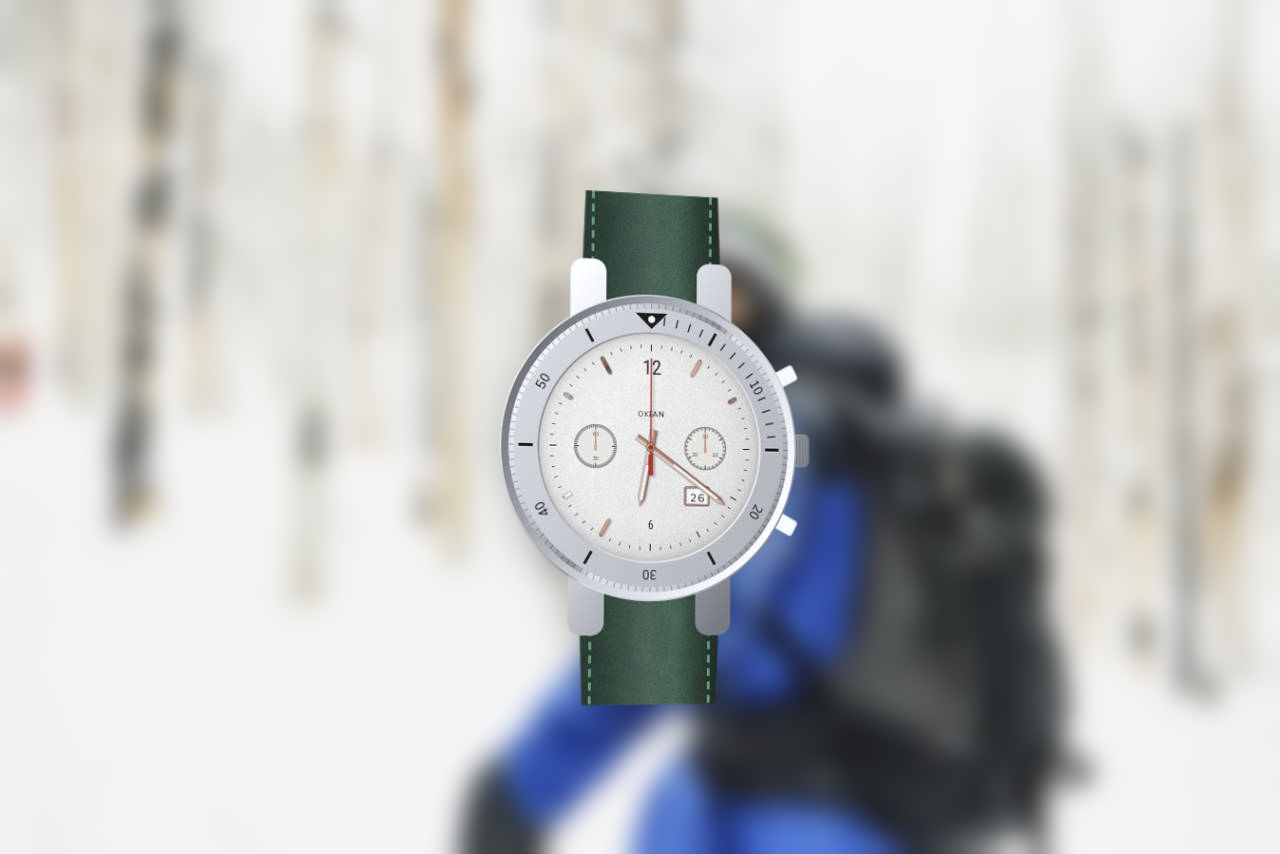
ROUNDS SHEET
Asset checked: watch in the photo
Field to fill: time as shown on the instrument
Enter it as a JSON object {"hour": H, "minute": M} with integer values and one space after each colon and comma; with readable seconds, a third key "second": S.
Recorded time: {"hour": 6, "minute": 21}
